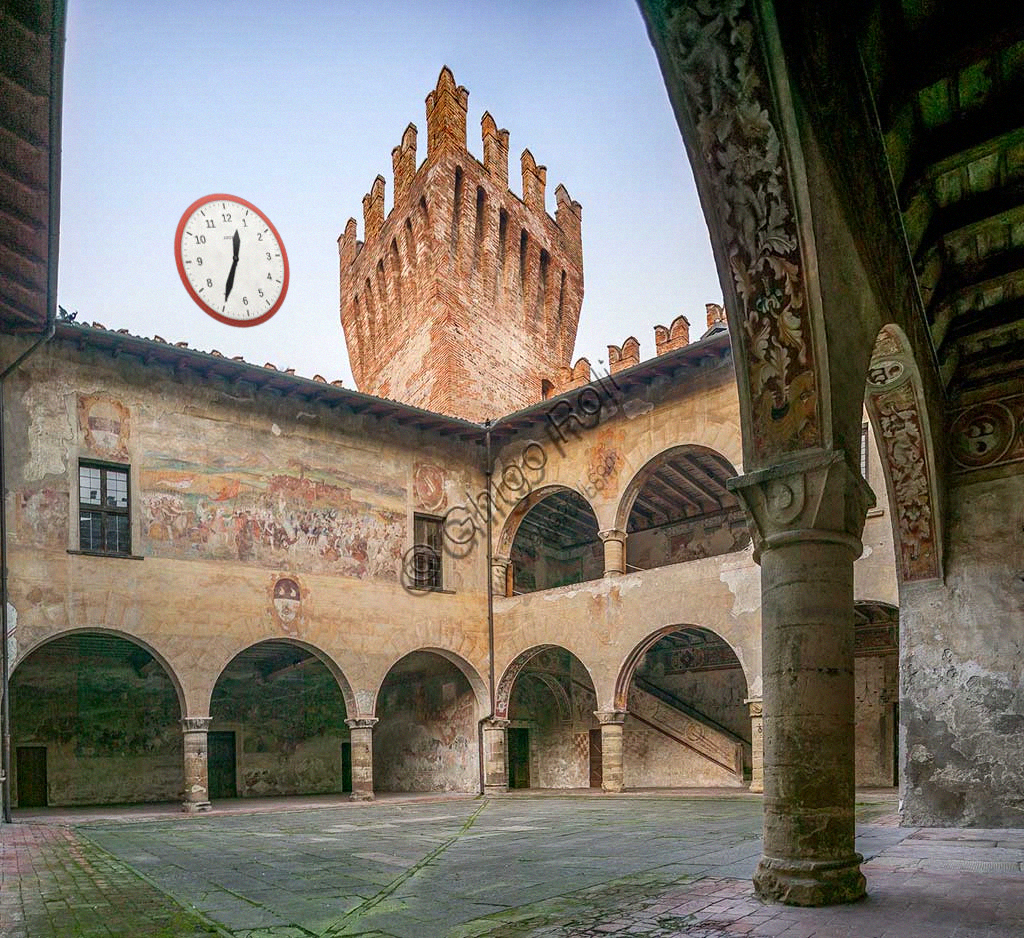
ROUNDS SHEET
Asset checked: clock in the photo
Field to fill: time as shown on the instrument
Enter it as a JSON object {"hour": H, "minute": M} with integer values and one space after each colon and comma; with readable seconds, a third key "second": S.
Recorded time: {"hour": 12, "minute": 35}
